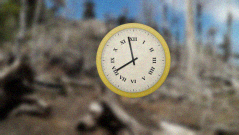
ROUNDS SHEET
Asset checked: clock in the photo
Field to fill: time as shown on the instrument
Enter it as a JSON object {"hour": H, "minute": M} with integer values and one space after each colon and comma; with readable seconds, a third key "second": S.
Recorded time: {"hour": 7, "minute": 58}
